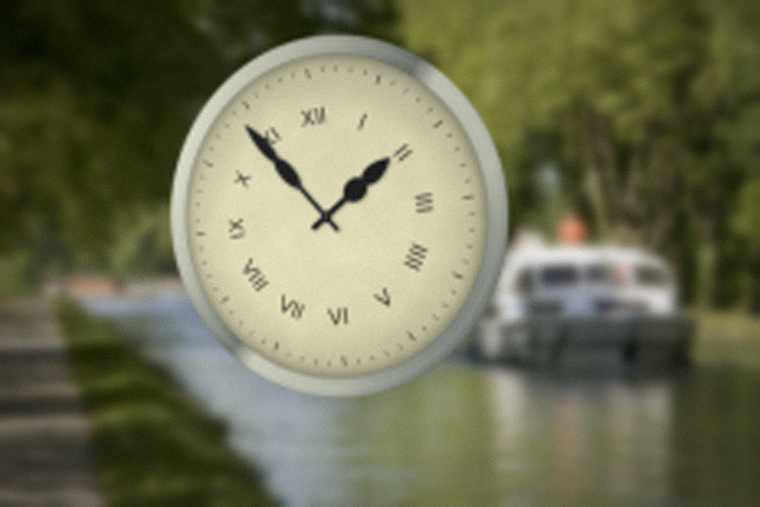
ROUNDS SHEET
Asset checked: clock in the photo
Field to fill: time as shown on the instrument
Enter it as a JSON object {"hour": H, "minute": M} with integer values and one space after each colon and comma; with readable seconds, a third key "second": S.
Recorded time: {"hour": 1, "minute": 54}
